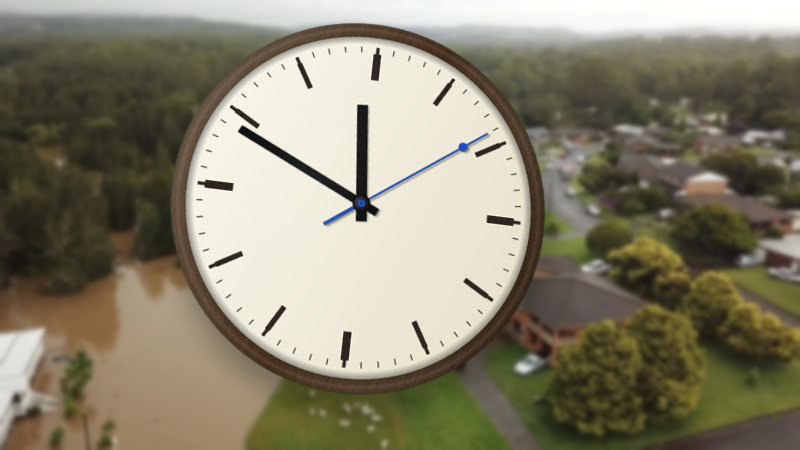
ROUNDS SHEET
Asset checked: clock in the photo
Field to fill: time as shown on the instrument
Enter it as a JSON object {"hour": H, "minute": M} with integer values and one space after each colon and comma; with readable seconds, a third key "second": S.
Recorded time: {"hour": 11, "minute": 49, "second": 9}
